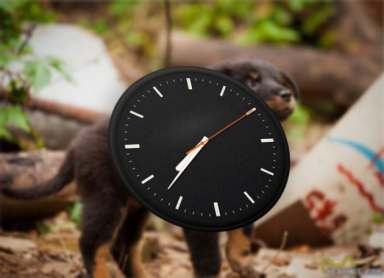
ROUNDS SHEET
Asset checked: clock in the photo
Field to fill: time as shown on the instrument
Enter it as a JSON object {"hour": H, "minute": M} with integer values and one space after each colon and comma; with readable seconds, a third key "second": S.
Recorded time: {"hour": 7, "minute": 37, "second": 10}
